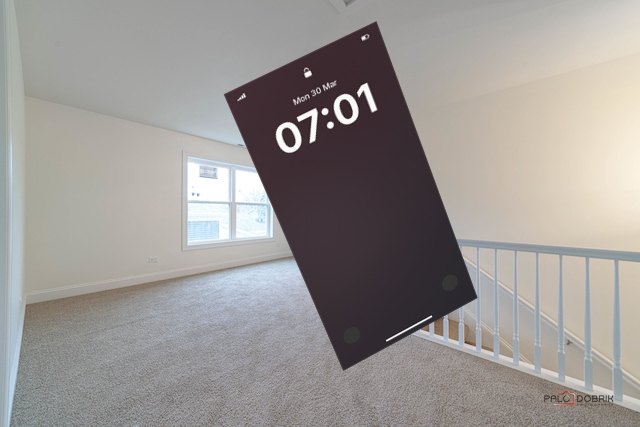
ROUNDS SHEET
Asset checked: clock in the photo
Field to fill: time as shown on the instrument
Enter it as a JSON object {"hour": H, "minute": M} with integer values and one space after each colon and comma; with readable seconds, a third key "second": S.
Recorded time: {"hour": 7, "minute": 1}
